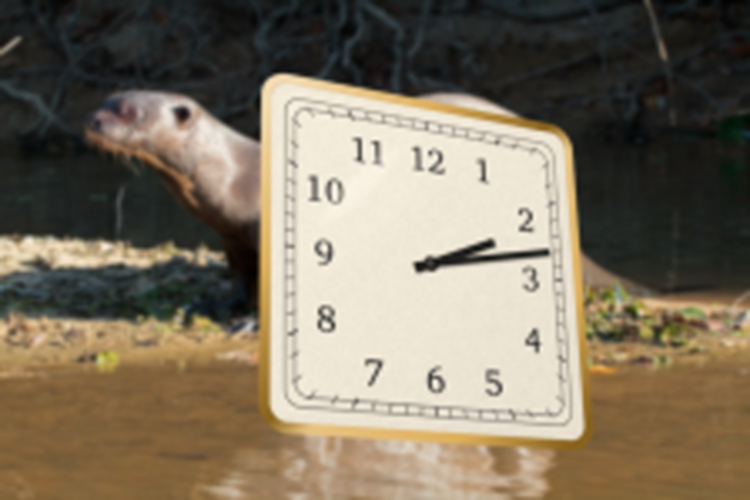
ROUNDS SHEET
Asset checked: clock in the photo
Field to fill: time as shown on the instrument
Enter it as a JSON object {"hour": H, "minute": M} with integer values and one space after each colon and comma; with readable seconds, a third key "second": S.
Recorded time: {"hour": 2, "minute": 13}
